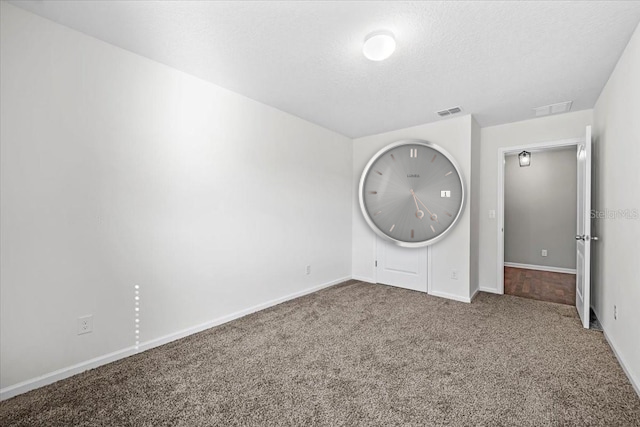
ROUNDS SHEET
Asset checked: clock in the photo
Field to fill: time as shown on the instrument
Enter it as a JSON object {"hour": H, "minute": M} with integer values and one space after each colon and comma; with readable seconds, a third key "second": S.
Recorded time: {"hour": 5, "minute": 23}
